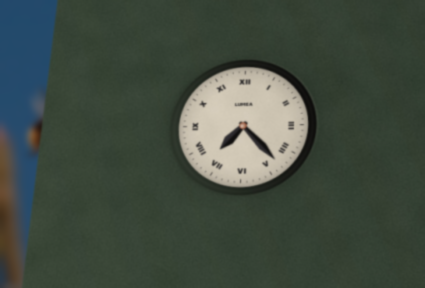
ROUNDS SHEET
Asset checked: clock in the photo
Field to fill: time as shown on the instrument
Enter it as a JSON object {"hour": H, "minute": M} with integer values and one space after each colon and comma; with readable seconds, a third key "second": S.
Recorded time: {"hour": 7, "minute": 23}
